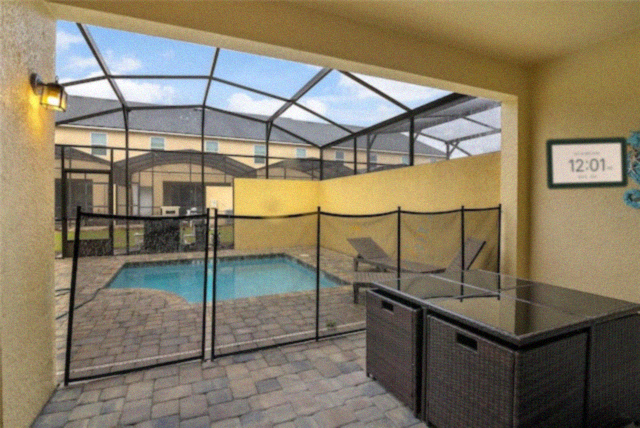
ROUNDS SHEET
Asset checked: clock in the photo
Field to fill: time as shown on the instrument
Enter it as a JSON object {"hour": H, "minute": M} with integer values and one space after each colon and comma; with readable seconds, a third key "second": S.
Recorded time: {"hour": 12, "minute": 1}
